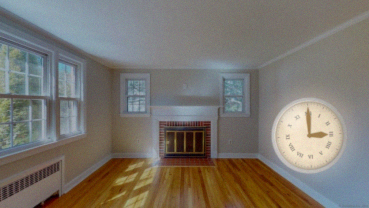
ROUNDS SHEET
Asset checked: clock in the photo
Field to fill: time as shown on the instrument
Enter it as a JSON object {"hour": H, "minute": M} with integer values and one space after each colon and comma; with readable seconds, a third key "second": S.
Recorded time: {"hour": 3, "minute": 0}
